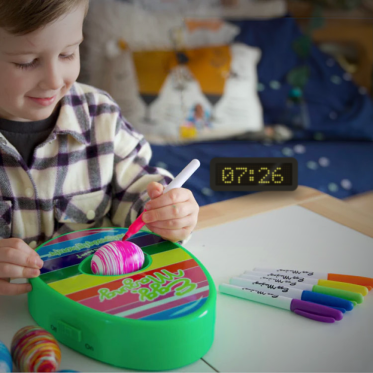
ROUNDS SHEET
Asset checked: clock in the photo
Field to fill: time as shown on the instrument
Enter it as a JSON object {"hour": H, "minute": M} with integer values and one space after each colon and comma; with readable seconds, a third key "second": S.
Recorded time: {"hour": 7, "minute": 26}
